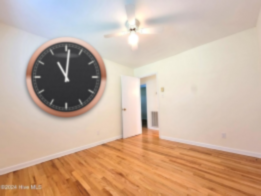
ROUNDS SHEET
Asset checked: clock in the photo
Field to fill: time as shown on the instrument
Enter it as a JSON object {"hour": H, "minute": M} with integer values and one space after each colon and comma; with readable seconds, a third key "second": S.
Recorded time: {"hour": 11, "minute": 1}
